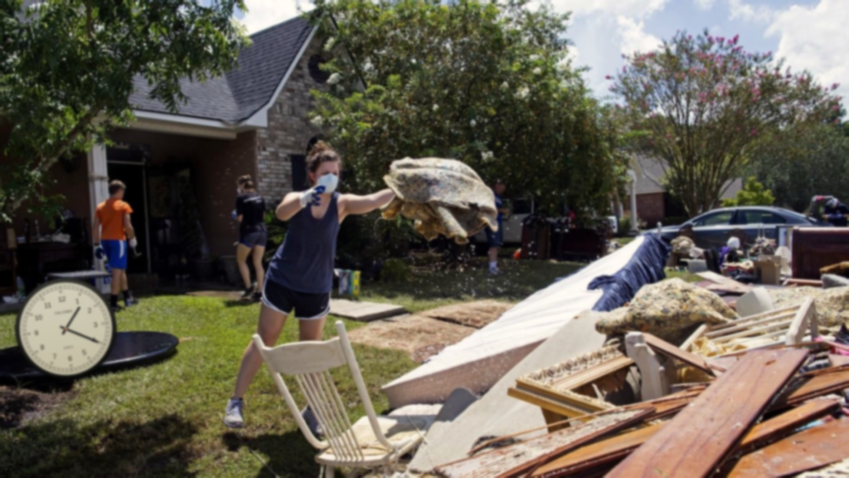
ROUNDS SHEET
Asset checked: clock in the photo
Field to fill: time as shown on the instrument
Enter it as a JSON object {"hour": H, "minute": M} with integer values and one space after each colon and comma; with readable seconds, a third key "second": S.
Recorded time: {"hour": 1, "minute": 20}
